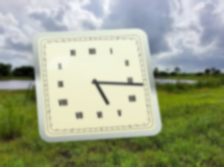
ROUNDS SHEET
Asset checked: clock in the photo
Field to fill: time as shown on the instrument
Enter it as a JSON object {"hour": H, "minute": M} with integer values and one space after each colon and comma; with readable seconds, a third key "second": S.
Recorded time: {"hour": 5, "minute": 16}
